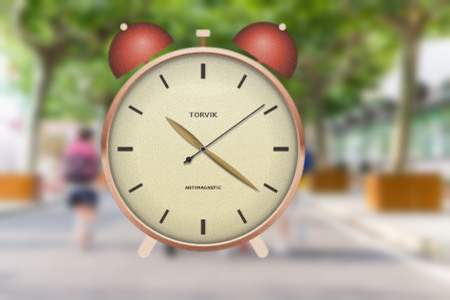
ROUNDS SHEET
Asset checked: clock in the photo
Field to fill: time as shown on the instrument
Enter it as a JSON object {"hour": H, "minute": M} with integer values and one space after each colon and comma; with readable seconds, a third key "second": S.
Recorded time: {"hour": 10, "minute": 21, "second": 9}
